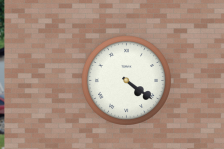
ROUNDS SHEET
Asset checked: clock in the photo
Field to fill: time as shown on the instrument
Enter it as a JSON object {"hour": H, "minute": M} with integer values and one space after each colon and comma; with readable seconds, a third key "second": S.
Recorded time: {"hour": 4, "minute": 21}
